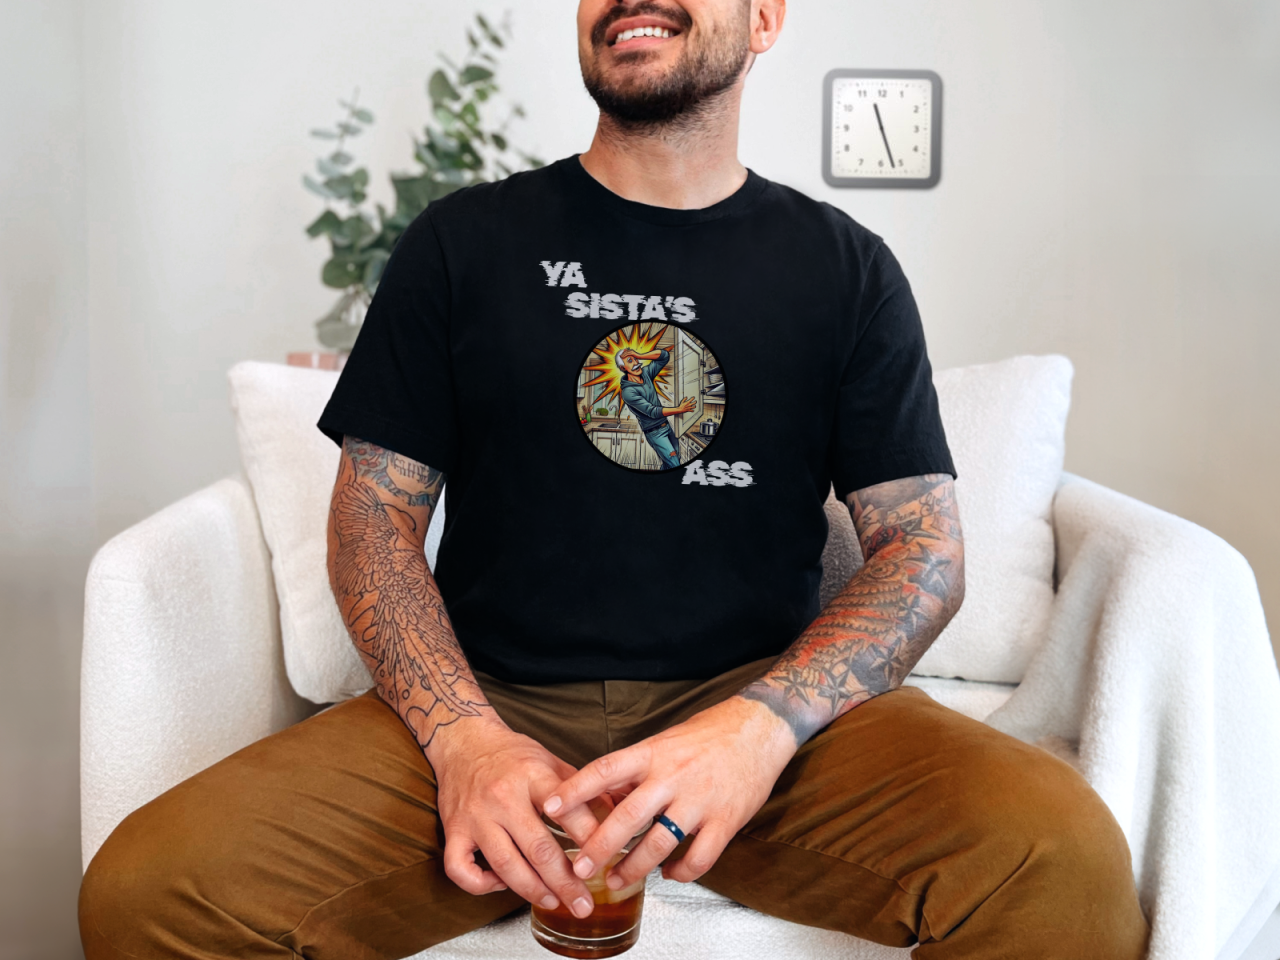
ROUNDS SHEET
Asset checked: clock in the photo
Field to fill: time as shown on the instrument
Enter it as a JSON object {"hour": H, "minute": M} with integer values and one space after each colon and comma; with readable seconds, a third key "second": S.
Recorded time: {"hour": 11, "minute": 27}
